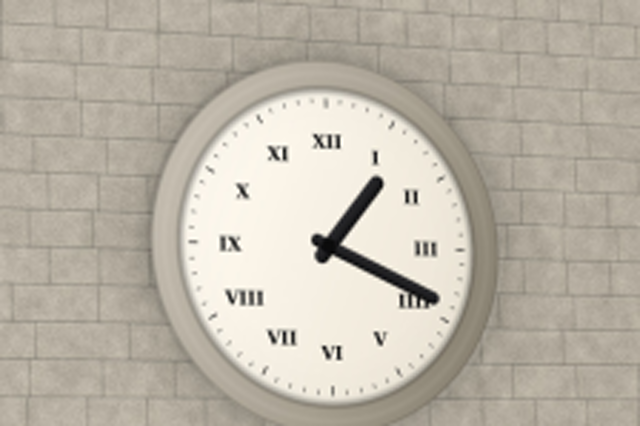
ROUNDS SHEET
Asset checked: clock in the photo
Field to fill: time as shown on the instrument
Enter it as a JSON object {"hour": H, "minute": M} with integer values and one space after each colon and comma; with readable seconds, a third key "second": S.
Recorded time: {"hour": 1, "minute": 19}
